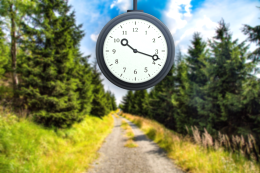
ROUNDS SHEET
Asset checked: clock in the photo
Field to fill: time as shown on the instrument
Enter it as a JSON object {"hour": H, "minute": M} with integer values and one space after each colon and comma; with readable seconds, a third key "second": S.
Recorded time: {"hour": 10, "minute": 18}
